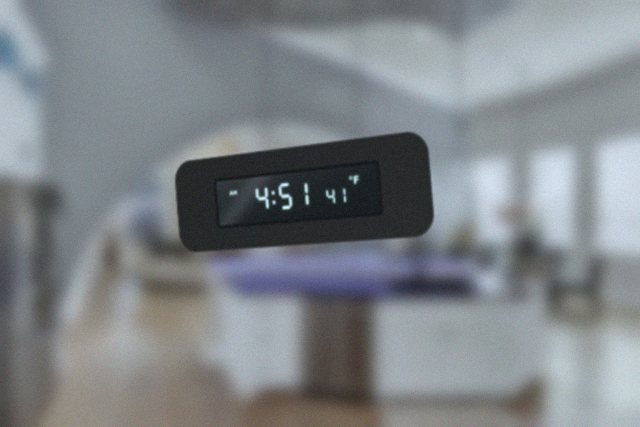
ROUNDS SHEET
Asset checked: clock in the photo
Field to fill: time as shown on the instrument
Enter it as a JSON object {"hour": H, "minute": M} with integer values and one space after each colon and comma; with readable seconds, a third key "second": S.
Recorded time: {"hour": 4, "minute": 51}
